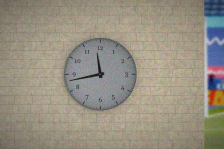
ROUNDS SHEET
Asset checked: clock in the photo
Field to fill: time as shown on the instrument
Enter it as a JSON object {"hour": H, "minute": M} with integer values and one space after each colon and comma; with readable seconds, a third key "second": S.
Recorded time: {"hour": 11, "minute": 43}
